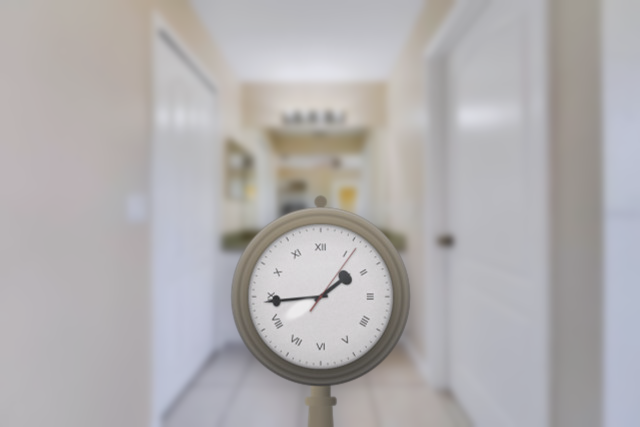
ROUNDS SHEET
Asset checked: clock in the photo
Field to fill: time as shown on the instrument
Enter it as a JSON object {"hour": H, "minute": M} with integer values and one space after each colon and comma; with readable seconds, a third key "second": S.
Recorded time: {"hour": 1, "minute": 44, "second": 6}
